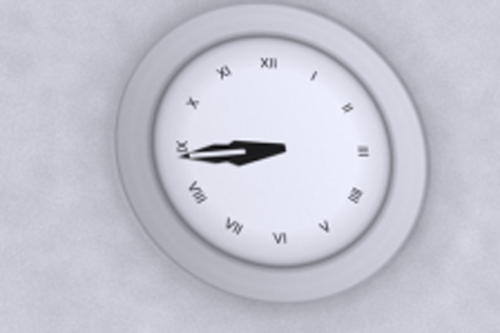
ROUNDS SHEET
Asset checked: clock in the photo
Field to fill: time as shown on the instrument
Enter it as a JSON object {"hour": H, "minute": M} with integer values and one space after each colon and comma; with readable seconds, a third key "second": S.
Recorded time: {"hour": 8, "minute": 44}
